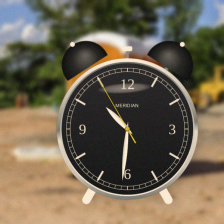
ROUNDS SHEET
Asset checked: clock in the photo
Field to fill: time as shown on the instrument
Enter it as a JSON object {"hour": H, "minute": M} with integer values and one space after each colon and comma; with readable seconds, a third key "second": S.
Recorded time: {"hour": 10, "minute": 30, "second": 55}
